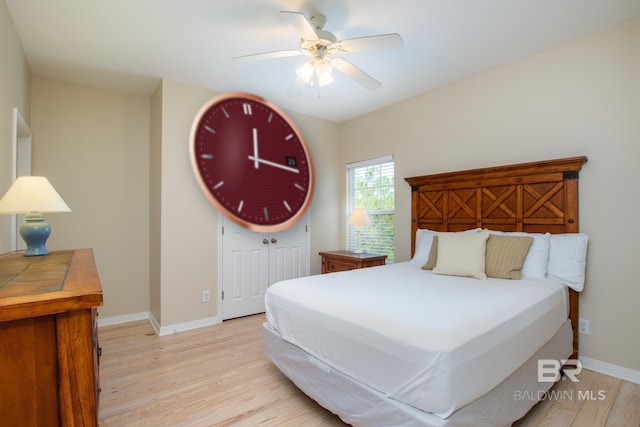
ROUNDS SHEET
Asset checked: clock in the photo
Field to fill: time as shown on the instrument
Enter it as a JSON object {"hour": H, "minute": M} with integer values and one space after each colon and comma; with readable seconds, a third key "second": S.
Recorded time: {"hour": 12, "minute": 17}
